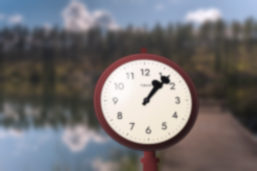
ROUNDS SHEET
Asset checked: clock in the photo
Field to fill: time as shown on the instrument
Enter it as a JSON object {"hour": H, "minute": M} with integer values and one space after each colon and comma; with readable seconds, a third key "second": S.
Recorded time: {"hour": 1, "minute": 7}
